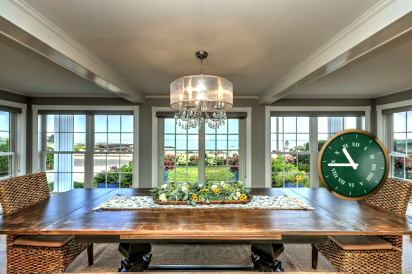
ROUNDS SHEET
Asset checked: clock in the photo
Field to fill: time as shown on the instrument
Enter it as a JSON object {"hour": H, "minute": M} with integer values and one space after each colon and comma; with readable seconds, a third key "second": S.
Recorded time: {"hour": 10, "minute": 44}
